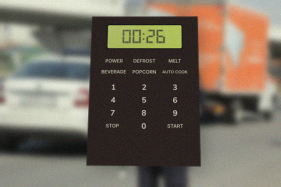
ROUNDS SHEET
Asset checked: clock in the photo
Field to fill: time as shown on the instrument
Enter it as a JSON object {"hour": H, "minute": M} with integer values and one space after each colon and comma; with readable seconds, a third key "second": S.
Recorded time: {"hour": 0, "minute": 26}
